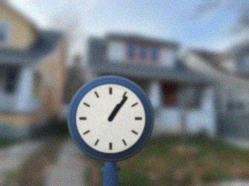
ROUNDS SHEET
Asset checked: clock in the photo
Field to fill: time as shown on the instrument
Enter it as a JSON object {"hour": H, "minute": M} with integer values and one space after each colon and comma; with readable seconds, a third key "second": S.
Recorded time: {"hour": 1, "minute": 6}
